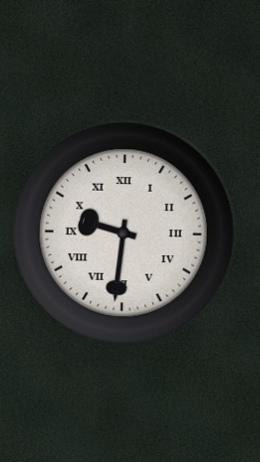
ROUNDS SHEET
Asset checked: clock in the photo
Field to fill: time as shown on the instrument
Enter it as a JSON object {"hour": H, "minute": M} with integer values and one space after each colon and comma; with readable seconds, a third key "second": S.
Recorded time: {"hour": 9, "minute": 31}
